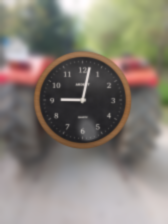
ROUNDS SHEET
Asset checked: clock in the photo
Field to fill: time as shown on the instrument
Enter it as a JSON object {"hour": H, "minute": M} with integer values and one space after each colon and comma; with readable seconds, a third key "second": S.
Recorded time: {"hour": 9, "minute": 2}
